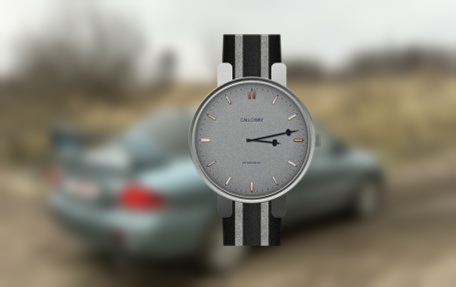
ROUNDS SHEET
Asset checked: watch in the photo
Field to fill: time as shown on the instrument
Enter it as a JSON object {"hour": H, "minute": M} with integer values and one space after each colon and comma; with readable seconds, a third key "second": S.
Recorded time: {"hour": 3, "minute": 13}
